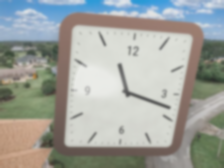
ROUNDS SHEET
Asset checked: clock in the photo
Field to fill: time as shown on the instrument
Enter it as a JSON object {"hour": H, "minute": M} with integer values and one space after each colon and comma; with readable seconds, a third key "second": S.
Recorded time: {"hour": 11, "minute": 18}
